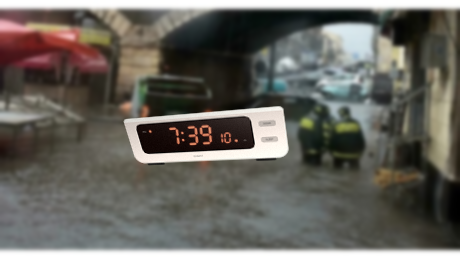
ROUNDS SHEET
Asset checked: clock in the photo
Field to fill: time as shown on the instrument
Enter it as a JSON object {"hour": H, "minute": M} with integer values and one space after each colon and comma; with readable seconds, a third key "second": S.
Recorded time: {"hour": 7, "minute": 39, "second": 10}
